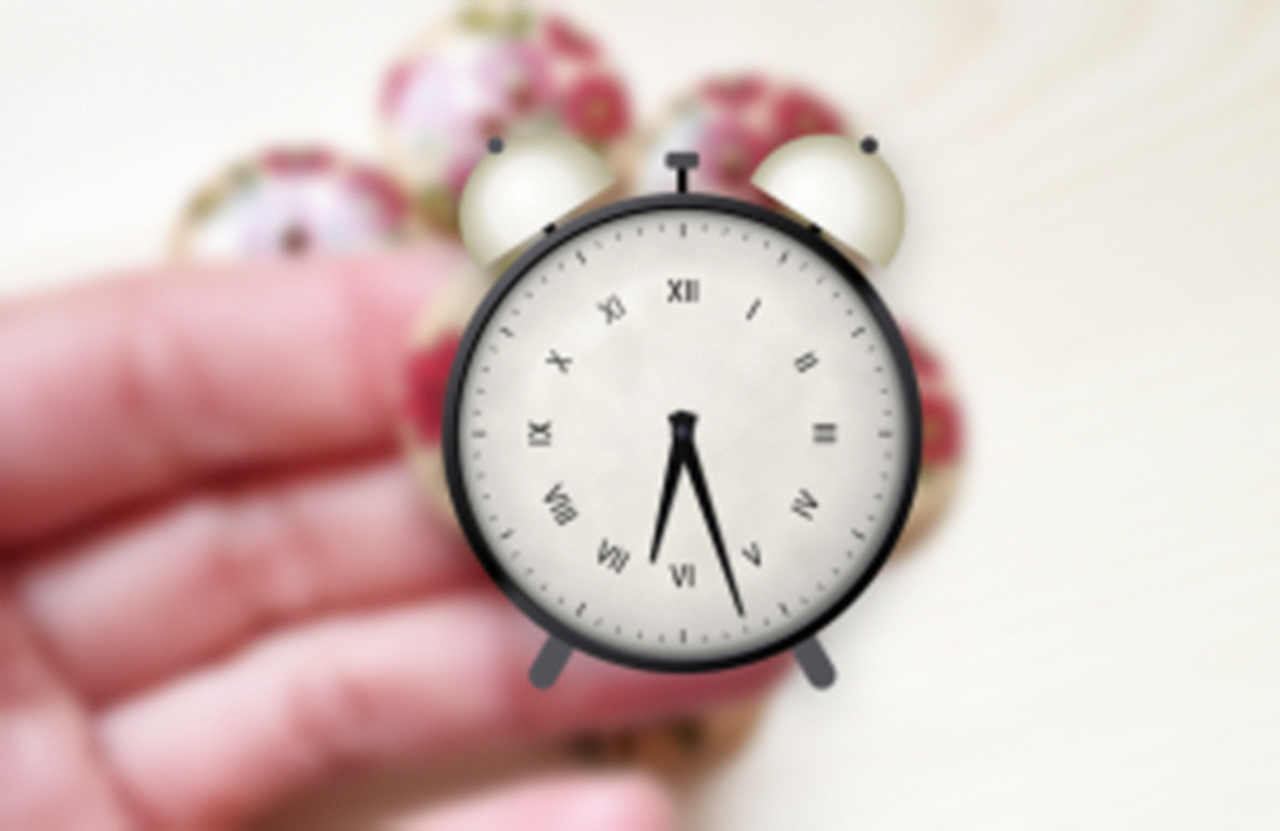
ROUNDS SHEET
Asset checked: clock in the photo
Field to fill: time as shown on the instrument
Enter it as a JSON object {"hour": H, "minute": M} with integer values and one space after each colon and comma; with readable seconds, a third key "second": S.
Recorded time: {"hour": 6, "minute": 27}
